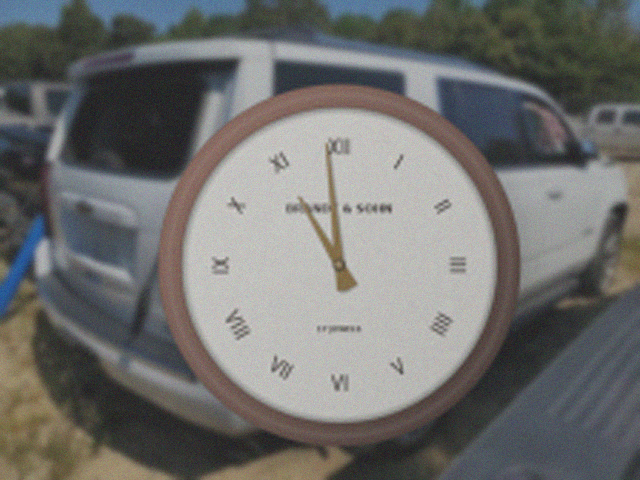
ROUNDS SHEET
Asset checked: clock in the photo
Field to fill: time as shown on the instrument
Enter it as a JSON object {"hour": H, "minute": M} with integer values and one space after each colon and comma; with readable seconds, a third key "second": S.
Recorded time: {"hour": 10, "minute": 59}
